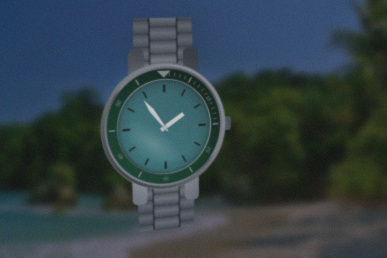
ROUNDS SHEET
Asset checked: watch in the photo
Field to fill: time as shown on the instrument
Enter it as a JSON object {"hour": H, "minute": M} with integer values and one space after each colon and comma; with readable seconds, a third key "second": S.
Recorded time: {"hour": 1, "minute": 54}
